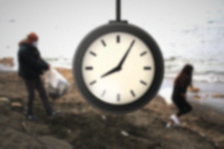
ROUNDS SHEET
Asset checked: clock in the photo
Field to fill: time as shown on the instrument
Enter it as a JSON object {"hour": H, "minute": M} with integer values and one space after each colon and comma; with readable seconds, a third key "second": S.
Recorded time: {"hour": 8, "minute": 5}
